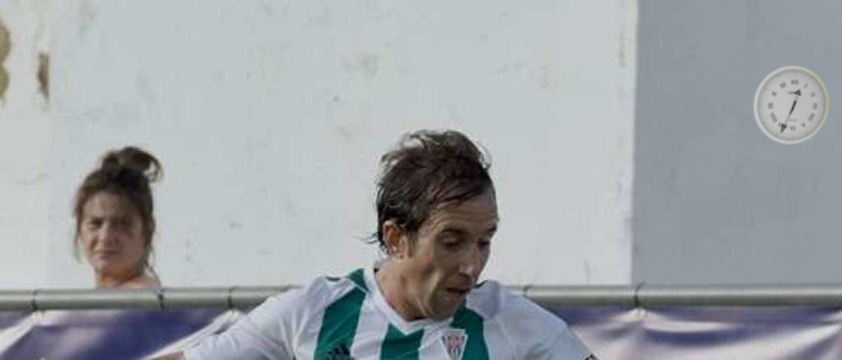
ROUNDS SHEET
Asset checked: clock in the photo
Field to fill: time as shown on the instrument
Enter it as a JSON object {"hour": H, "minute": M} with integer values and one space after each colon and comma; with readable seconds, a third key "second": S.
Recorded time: {"hour": 12, "minute": 34}
